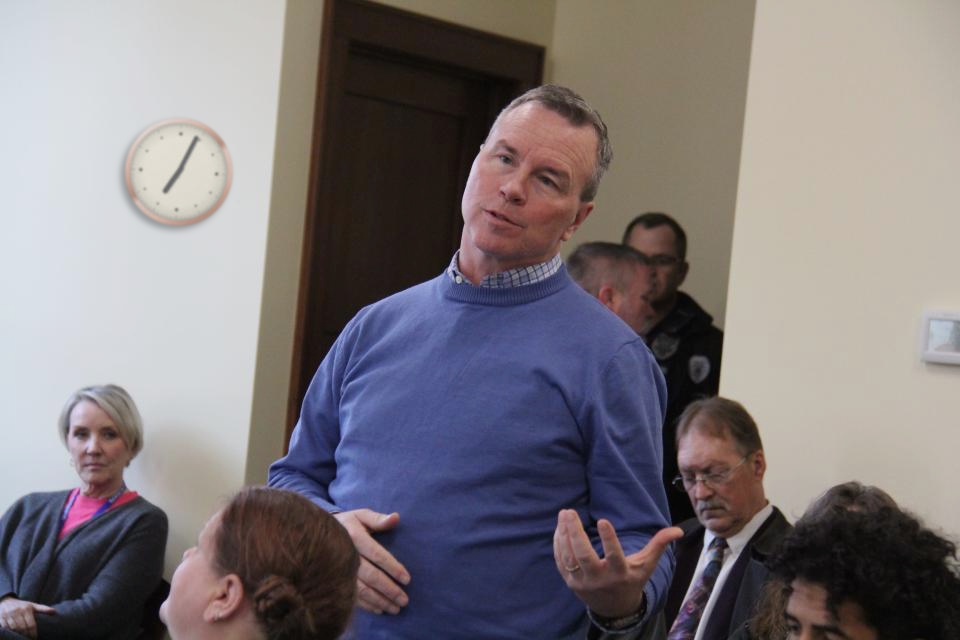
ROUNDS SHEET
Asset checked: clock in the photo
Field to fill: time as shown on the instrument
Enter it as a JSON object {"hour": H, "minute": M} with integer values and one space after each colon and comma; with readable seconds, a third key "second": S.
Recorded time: {"hour": 7, "minute": 4}
